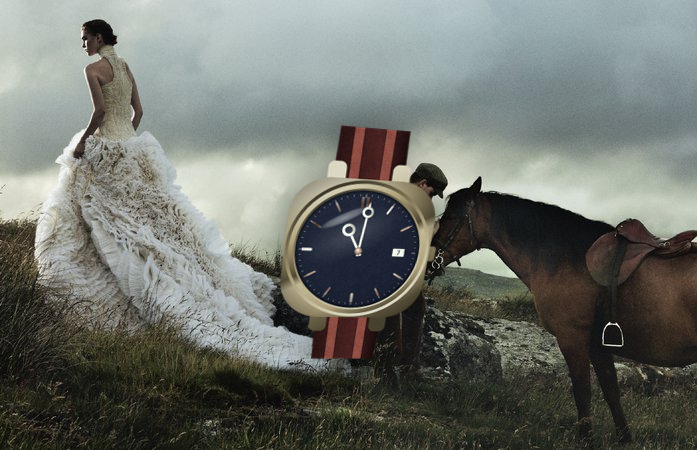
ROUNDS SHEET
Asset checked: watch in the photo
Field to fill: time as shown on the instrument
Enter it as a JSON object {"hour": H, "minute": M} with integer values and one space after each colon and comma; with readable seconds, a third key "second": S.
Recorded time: {"hour": 11, "minute": 1}
